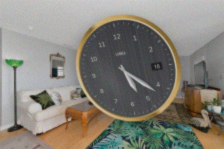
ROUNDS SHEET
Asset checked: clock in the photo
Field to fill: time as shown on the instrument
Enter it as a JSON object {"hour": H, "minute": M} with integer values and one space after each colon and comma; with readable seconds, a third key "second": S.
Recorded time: {"hour": 5, "minute": 22}
